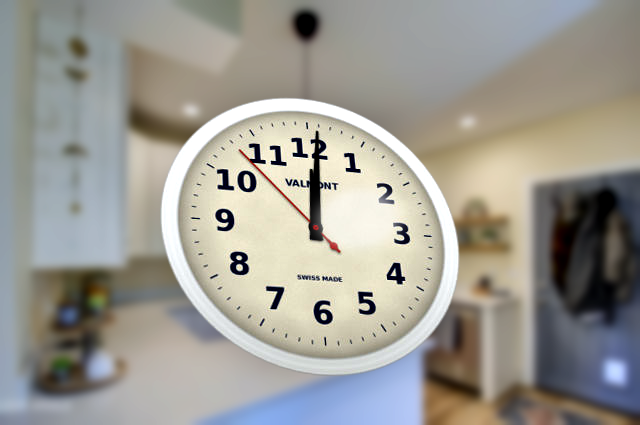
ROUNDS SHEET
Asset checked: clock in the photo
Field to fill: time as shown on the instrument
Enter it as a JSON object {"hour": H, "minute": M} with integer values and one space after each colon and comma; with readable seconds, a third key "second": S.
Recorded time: {"hour": 12, "minute": 0, "second": 53}
